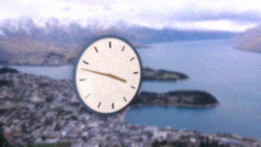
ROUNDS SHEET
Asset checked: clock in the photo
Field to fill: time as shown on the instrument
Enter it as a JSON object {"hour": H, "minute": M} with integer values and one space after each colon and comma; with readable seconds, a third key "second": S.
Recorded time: {"hour": 3, "minute": 48}
